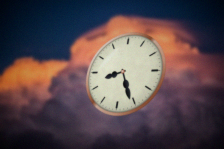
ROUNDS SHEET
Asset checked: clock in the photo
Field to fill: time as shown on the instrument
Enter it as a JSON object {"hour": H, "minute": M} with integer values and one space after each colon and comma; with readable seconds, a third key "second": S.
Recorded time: {"hour": 8, "minute": 26}
